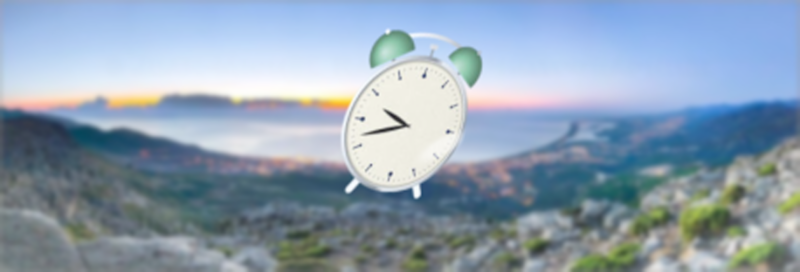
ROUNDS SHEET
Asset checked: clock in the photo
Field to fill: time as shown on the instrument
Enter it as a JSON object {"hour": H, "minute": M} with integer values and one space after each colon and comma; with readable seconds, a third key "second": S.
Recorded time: {"hour": 9, "minute": 42}
